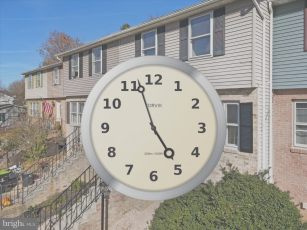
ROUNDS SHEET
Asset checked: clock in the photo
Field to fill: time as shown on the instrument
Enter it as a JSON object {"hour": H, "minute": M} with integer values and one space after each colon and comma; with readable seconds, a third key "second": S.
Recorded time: {"hour": 4, "minute": 57}
